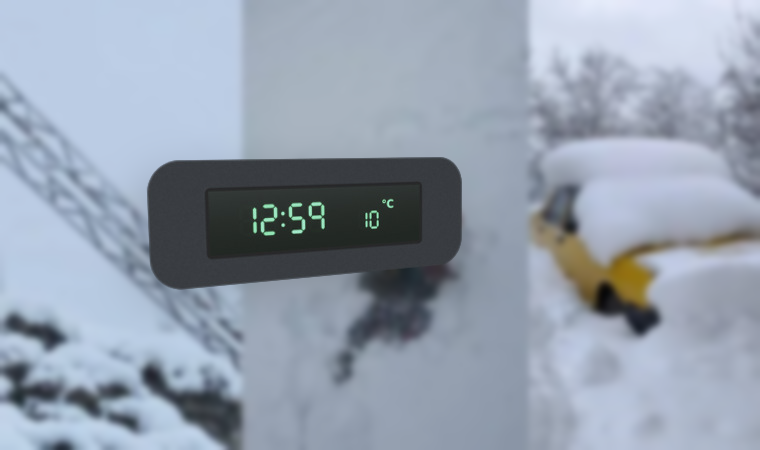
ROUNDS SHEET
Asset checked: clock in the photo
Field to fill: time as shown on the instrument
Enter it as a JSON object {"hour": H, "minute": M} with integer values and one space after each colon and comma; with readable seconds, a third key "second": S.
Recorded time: {"hour": 12, "minute": 59}
